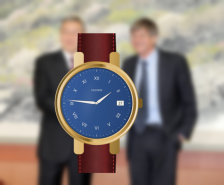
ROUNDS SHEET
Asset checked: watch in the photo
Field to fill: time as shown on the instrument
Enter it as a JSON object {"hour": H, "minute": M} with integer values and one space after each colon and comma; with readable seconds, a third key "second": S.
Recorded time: {"hour": 1, "minute": 46}
